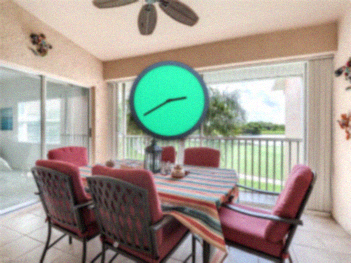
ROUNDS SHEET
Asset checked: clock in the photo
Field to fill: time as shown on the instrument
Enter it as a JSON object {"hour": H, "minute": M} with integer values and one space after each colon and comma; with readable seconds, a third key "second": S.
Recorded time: {"hour": 2, "minute": 40}
